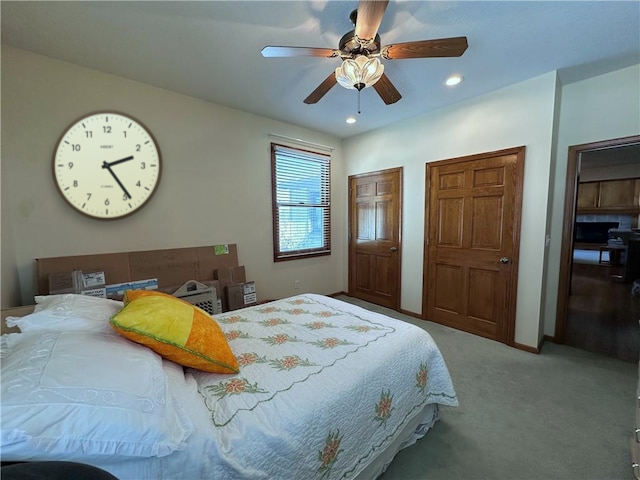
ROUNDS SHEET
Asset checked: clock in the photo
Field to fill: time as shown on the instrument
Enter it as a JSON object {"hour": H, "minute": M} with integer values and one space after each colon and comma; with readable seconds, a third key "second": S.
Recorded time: {"hour": 2, "minute": 24}
